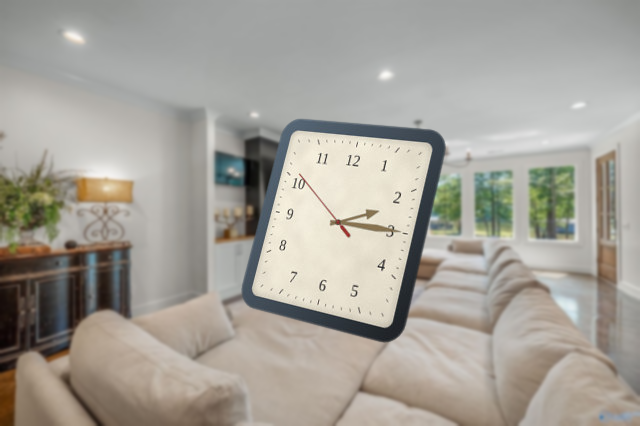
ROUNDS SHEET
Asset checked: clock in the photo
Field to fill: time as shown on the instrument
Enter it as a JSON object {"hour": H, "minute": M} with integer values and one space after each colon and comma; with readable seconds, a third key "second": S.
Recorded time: {"hour": 2, "minute": 14, "second": 51}
